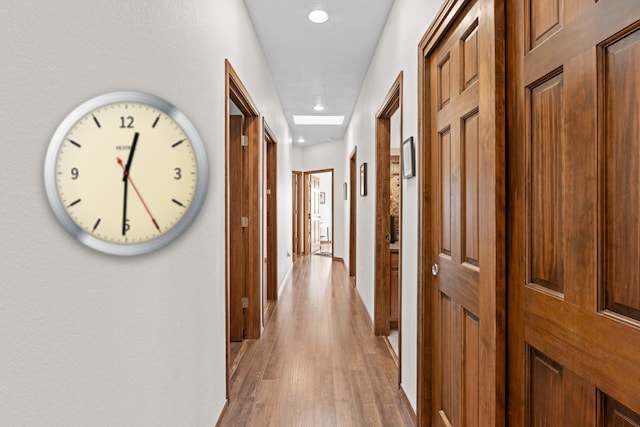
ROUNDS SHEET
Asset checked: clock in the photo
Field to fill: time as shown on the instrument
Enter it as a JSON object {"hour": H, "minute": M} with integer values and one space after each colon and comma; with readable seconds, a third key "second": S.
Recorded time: {"hour": 12, "minute": 30, "second": 25}
